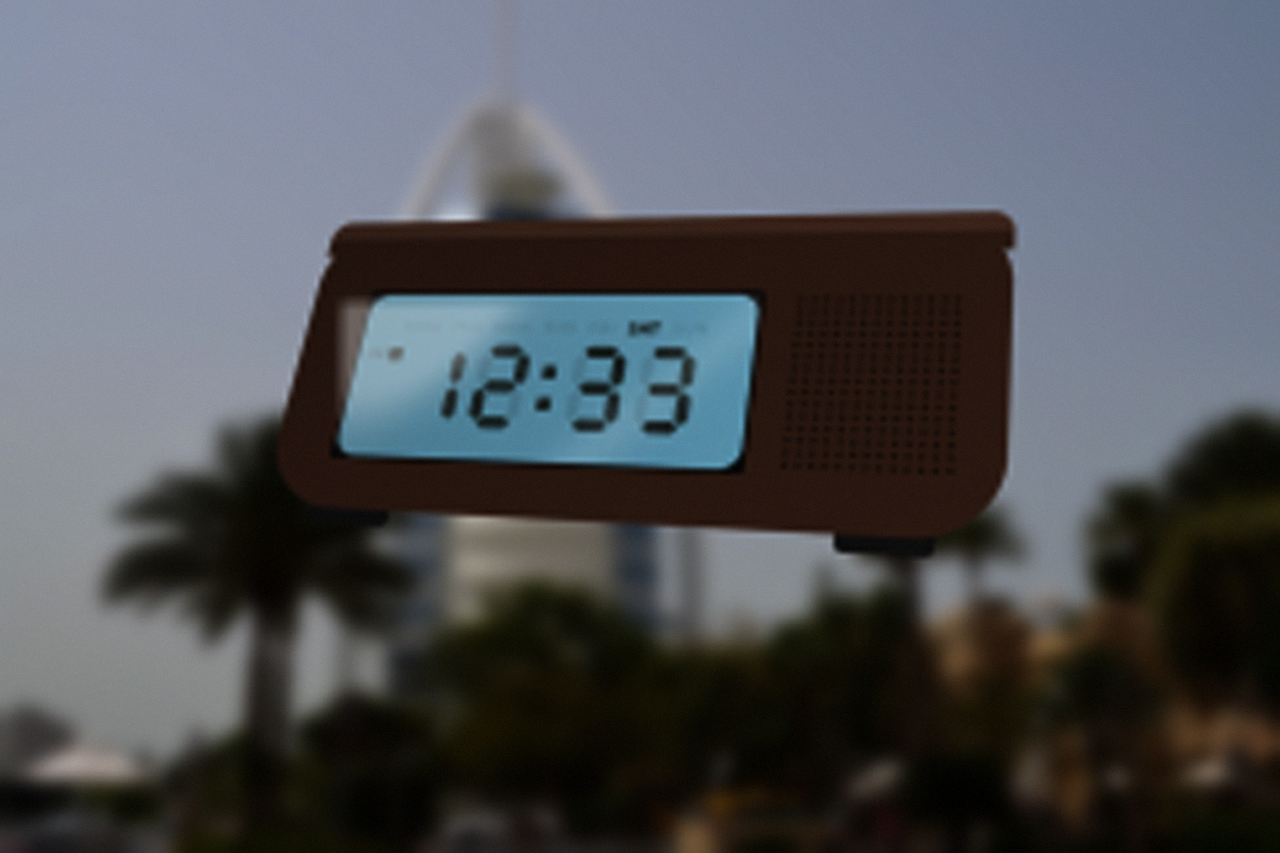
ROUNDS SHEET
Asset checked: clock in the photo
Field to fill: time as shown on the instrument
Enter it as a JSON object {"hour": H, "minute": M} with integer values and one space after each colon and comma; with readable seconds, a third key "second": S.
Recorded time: {"hour": 12, "minute": 33}
